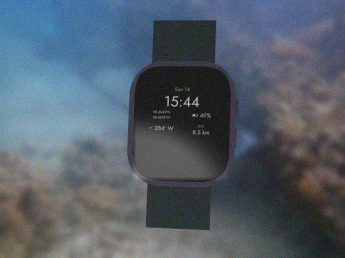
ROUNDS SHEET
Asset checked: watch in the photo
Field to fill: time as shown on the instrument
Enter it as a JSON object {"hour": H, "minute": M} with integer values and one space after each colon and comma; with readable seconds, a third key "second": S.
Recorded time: {"hour": 15, "minute": 44}
